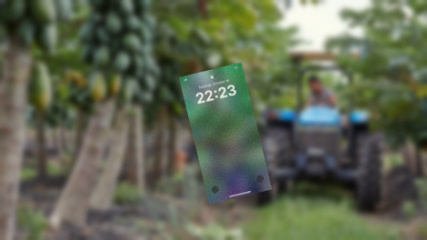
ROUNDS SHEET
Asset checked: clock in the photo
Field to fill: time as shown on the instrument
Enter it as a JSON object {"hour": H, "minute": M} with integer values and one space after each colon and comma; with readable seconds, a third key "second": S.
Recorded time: {"hour": 22, "minute": 23}
